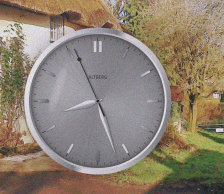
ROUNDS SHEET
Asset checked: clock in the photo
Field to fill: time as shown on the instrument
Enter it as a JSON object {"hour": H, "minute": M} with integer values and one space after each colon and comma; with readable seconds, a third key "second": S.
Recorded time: {"hour": 8, "minute": 26, "second": 56}
